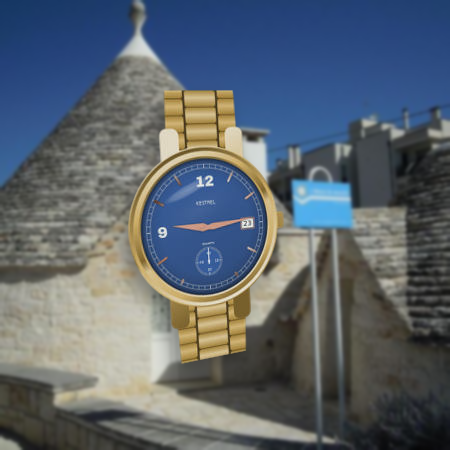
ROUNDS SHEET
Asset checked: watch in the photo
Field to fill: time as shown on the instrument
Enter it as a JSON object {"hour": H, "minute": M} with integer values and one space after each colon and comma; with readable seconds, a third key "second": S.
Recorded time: {"hour": 9, "minute": 14}
